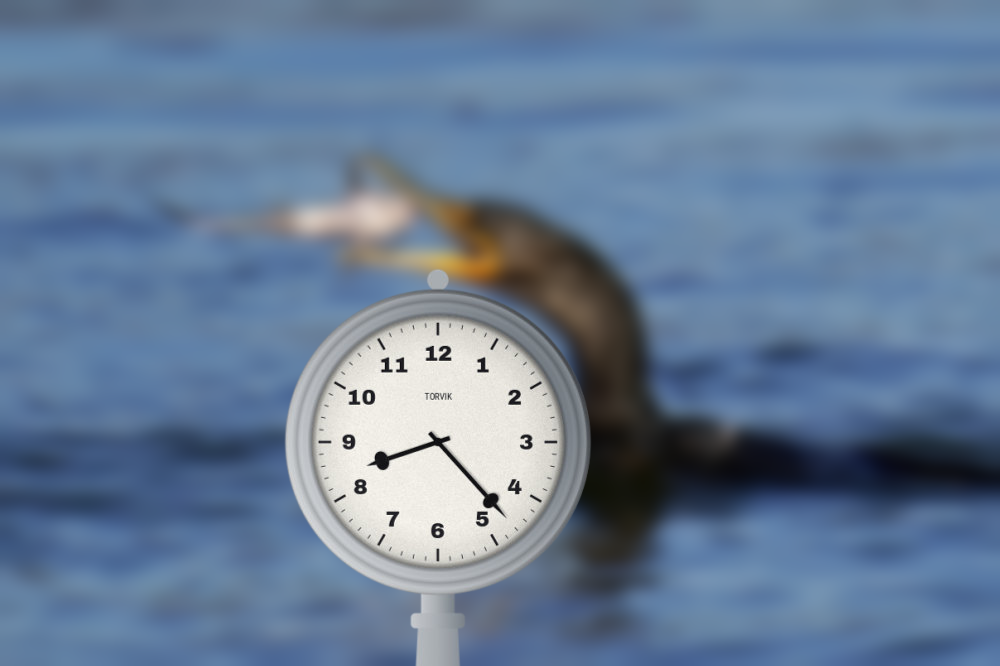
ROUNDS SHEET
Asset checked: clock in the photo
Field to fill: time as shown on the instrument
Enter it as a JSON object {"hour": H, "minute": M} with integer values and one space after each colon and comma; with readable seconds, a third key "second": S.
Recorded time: {"hour": 8, "minute": 23}
